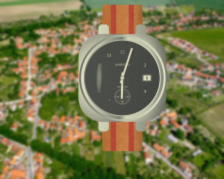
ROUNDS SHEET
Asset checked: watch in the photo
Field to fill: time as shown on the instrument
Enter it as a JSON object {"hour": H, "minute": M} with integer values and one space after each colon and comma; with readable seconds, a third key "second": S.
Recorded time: {"hour": 6, "minute": 3}
